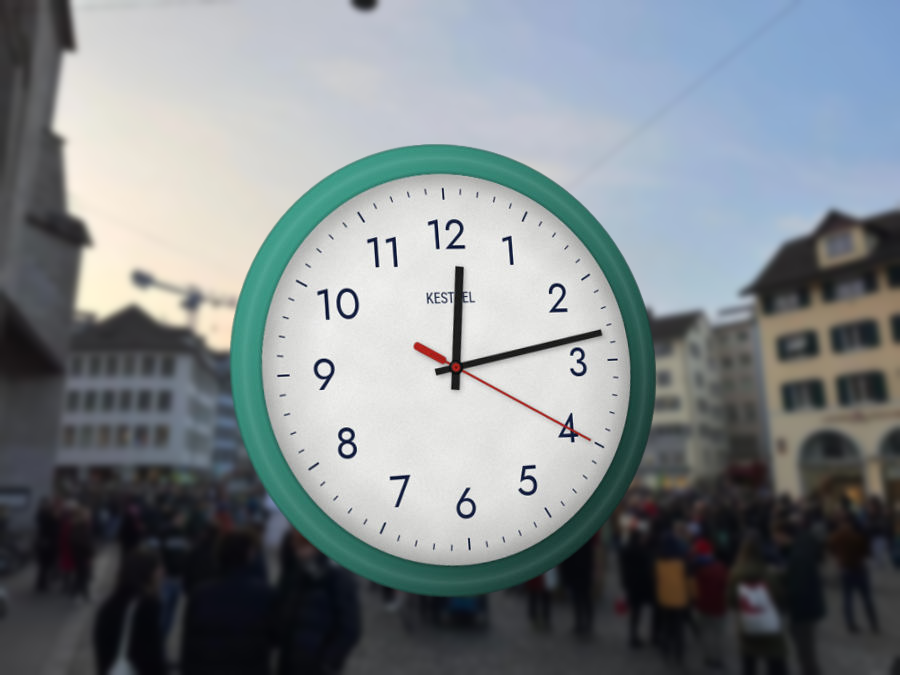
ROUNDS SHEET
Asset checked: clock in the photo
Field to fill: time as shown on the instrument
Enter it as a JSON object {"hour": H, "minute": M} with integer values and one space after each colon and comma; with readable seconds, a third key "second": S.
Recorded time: {"hour": 12, "minute": 13, "second": 20}
